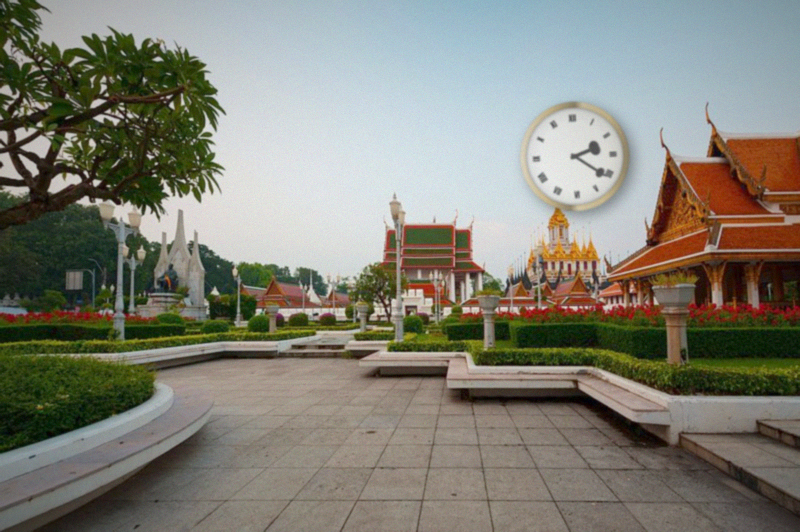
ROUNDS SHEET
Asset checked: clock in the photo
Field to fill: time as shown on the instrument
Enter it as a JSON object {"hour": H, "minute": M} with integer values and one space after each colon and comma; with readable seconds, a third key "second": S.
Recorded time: {"hour": 2, "minute": 21}
